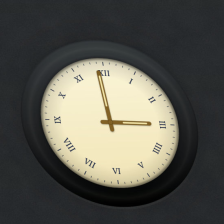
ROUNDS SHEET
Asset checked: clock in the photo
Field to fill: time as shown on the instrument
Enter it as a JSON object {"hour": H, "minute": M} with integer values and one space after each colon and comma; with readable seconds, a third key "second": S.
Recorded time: {"hour": 2, "minute": 59}
